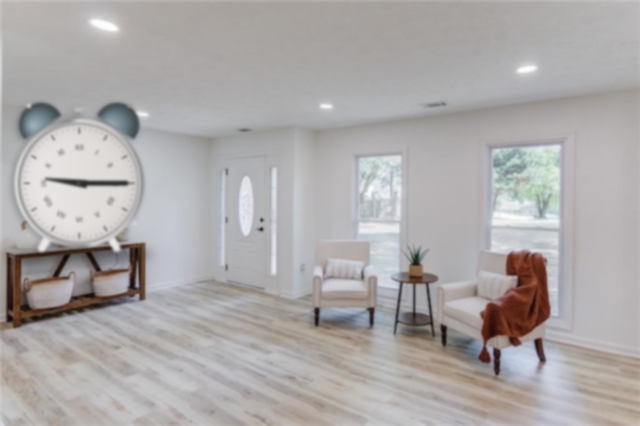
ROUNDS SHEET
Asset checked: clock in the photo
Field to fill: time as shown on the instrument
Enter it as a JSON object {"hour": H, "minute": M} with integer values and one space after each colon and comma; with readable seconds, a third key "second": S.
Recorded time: {"hour": 9, "minute": 15}
